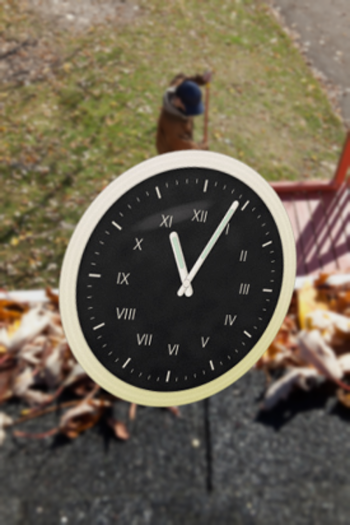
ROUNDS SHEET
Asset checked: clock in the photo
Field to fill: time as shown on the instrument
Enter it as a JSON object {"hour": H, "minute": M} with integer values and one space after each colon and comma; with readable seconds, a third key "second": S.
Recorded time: {"hour": 11, "minute": 4}
